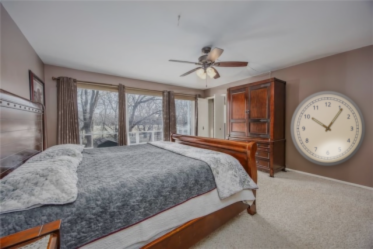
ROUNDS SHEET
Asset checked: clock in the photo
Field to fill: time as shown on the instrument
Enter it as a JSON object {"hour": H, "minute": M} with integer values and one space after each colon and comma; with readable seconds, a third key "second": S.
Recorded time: {"hour": 10, "minute": 6}
